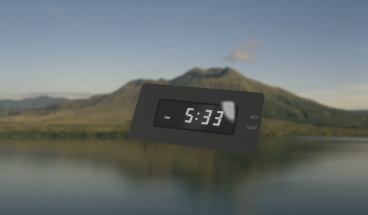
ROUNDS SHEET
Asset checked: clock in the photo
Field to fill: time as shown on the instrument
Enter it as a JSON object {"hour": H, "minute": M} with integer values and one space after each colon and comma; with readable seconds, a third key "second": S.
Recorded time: {"hour": 5, "minute": 33}
